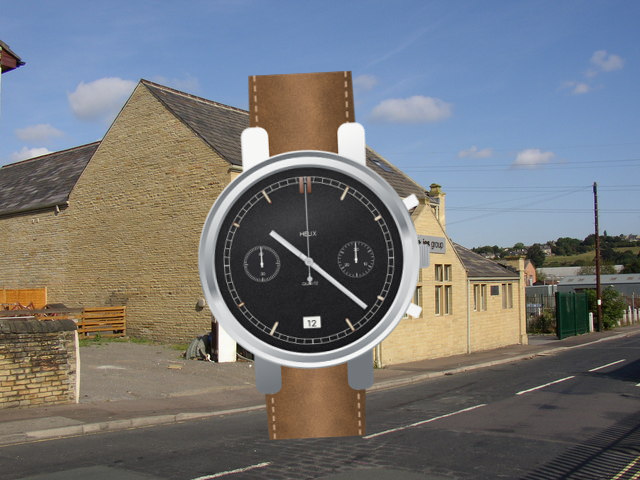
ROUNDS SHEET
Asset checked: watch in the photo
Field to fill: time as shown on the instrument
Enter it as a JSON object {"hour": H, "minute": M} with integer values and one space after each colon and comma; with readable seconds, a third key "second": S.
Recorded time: {"hour": 10, "minute": 22}
